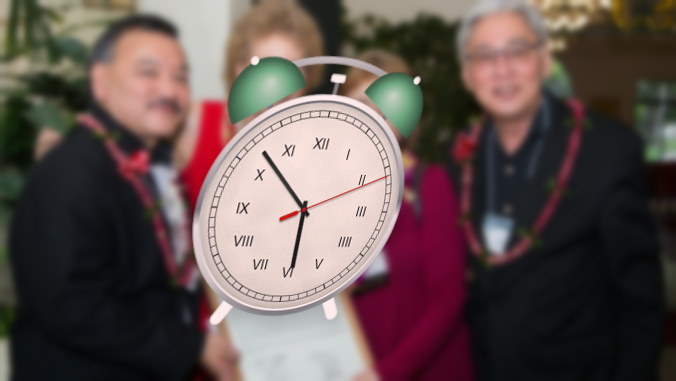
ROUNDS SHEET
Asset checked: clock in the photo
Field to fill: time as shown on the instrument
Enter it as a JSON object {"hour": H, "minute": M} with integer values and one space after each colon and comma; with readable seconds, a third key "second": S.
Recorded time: {"hour": 5, "minute": 52, "second": 11}
